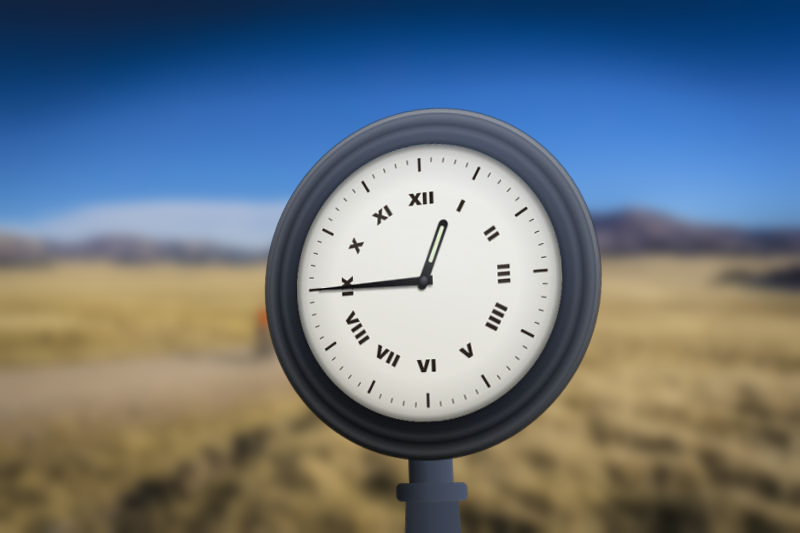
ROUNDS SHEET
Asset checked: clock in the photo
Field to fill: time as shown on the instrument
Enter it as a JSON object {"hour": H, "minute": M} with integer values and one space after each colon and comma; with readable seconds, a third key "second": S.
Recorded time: {"hour": 12, "minute": 45}
